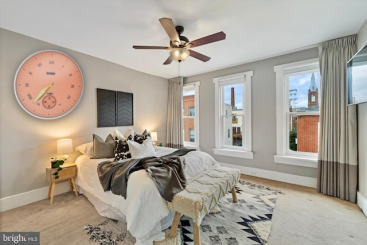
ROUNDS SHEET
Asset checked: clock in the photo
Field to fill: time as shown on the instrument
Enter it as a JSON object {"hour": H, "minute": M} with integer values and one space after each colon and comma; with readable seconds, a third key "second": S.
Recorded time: {"hour": 7, "minute": 37}
